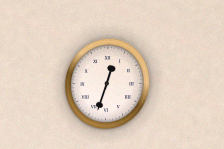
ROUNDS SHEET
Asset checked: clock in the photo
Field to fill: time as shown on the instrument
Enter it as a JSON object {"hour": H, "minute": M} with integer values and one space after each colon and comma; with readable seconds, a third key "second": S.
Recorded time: {"hour": 12, "minute": 33}
